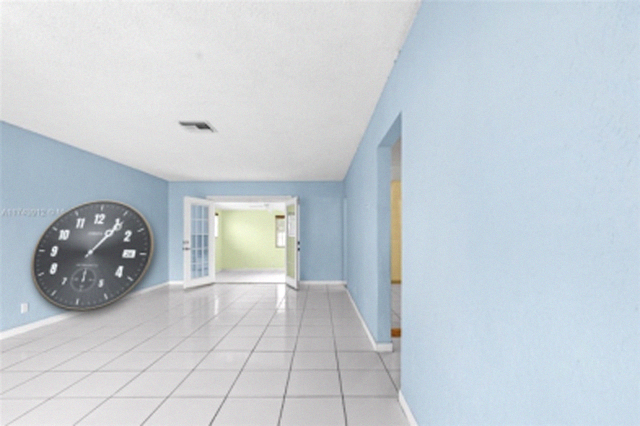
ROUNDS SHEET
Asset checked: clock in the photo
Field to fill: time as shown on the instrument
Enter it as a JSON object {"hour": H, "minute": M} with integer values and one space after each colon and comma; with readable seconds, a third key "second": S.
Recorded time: {"hour": 1, "minute": 6}
